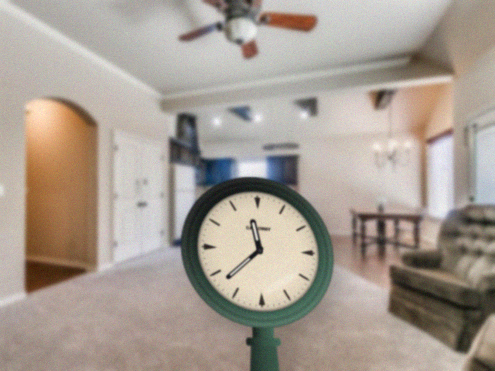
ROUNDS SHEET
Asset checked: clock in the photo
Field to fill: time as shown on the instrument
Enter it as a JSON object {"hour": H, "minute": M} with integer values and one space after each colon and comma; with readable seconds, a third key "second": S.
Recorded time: {"hour": 11, "minute": 38}
